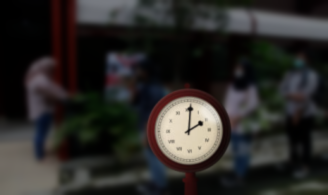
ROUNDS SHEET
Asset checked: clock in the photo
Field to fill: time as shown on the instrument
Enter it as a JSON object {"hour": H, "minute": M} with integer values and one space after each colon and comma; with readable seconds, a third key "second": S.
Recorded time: {"hour": 2, "minute": 1}
